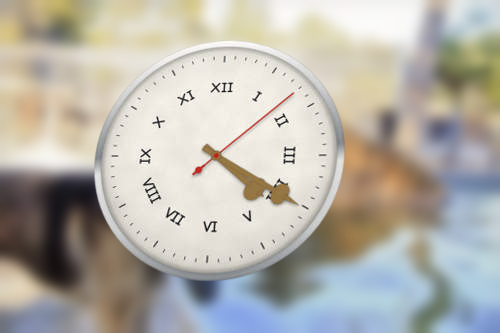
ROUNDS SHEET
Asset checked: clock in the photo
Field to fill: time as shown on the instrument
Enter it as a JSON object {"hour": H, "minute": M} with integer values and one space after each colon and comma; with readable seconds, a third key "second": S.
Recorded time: {"hour": 4, "minute": 20, "second": 8}
